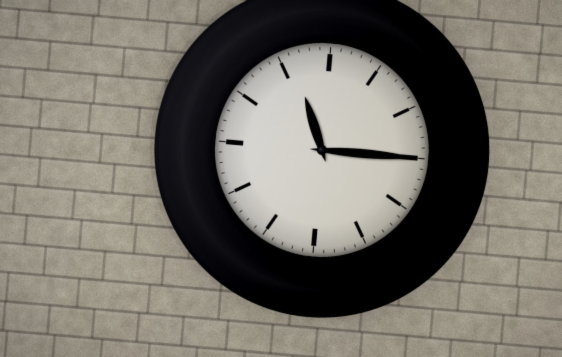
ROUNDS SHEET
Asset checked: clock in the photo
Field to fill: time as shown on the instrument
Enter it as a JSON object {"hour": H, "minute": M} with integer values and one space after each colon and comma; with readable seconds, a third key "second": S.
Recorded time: {"hour": 11, "minute": 15}
